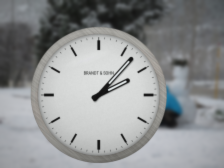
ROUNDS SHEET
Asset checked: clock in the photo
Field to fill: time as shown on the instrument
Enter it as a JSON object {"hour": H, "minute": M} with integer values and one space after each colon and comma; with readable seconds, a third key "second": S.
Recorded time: {"hour": 2, "minute": 7}
